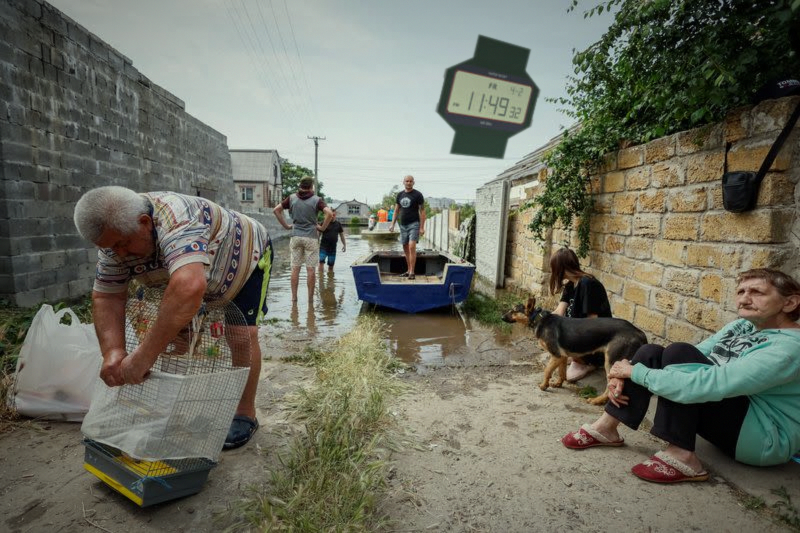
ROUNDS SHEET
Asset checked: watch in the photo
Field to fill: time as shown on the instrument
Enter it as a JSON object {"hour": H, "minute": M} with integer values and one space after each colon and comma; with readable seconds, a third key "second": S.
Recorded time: {"hour": 11, "minute": 49, "second": 32}
